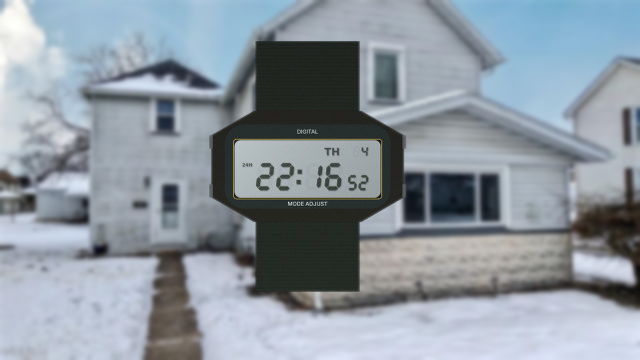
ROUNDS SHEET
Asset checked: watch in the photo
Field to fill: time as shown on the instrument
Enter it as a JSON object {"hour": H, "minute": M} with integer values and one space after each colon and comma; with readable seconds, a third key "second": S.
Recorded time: {"hour": 22, "minute": 16, "second": 52}
